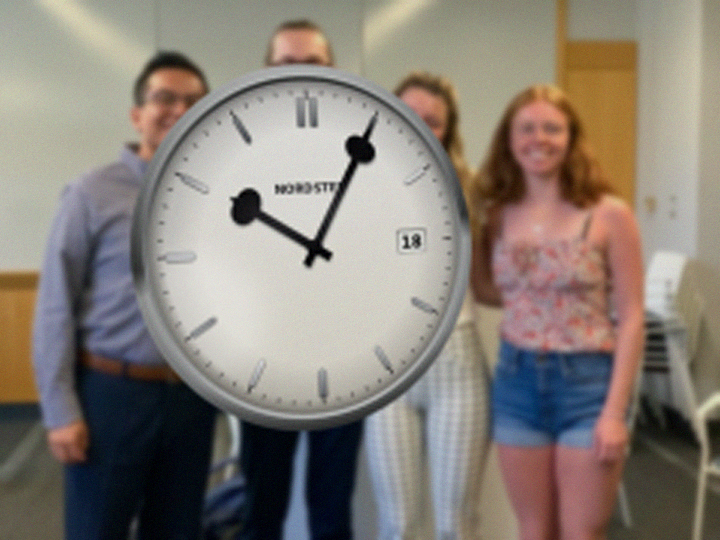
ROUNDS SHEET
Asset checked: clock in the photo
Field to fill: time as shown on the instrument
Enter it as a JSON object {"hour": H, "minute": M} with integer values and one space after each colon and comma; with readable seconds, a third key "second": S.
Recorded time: {"hour": 10, "minute": 5}
